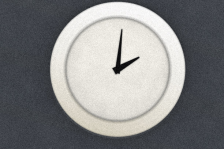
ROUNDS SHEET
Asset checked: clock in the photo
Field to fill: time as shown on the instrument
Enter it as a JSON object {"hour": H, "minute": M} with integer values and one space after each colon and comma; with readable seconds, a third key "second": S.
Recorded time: {"hour": 2, "minute": 1}
